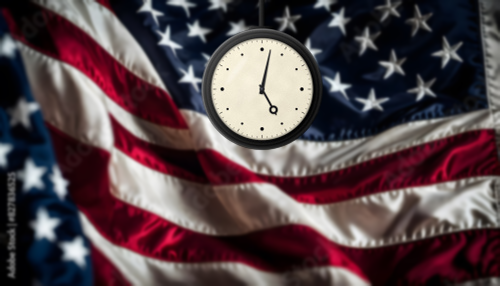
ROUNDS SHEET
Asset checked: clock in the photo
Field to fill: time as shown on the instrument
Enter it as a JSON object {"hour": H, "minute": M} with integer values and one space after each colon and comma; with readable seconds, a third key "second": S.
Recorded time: {"hour": 5, "minute": 2}
